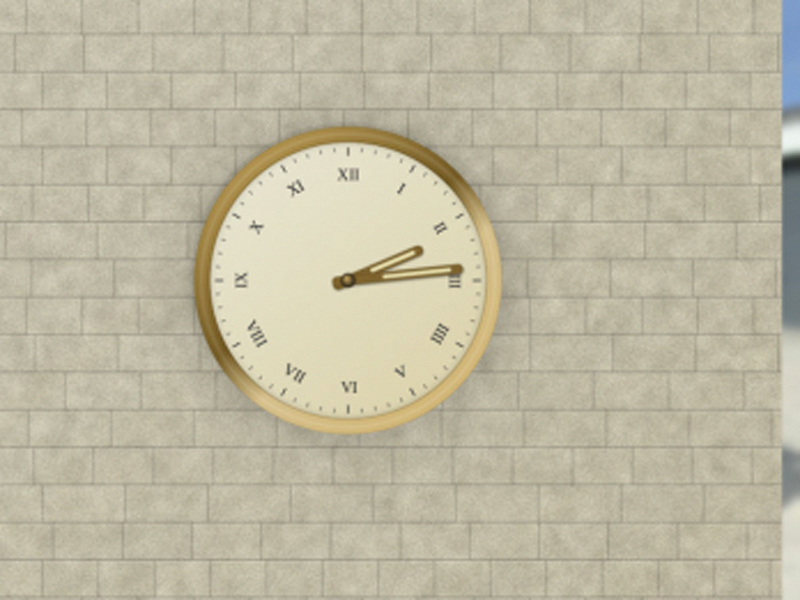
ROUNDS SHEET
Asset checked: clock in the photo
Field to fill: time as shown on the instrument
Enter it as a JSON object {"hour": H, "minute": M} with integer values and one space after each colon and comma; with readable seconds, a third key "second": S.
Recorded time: {"hour": 2, "minute": 14}
